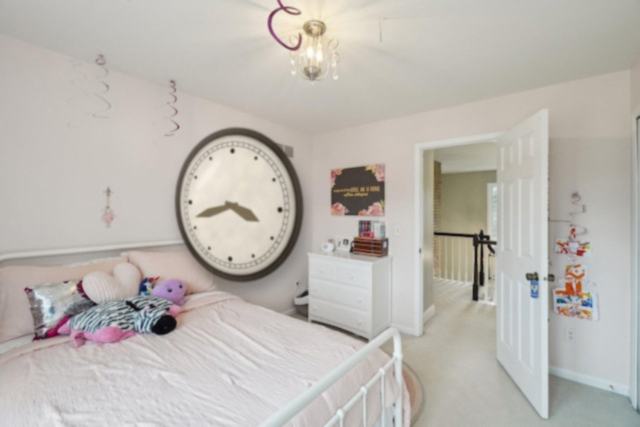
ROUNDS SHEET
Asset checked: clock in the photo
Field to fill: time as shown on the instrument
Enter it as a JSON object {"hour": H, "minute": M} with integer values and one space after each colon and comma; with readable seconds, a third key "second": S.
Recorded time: {"hour": 3, "minute": 42}
